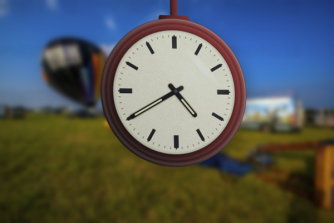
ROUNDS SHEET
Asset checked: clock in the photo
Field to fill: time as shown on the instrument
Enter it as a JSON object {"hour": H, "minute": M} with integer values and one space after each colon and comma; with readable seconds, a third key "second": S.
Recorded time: {"hour": 4, "minute": 40}
